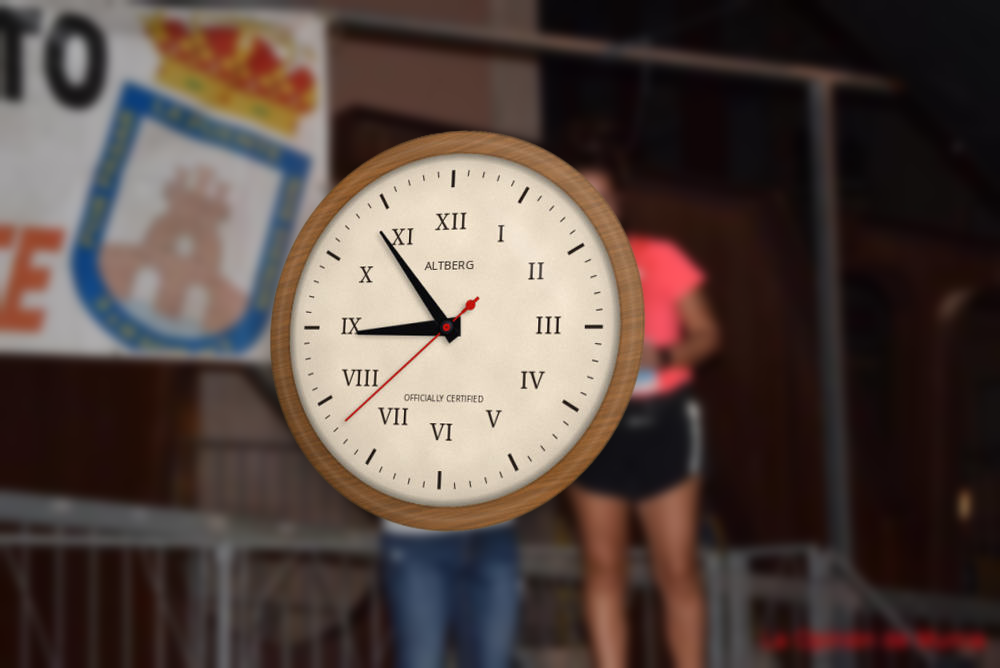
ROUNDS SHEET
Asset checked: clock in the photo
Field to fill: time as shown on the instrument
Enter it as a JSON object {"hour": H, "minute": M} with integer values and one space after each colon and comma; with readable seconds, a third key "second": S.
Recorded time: {"hour": 8, "minute": 53, "second": 38}
